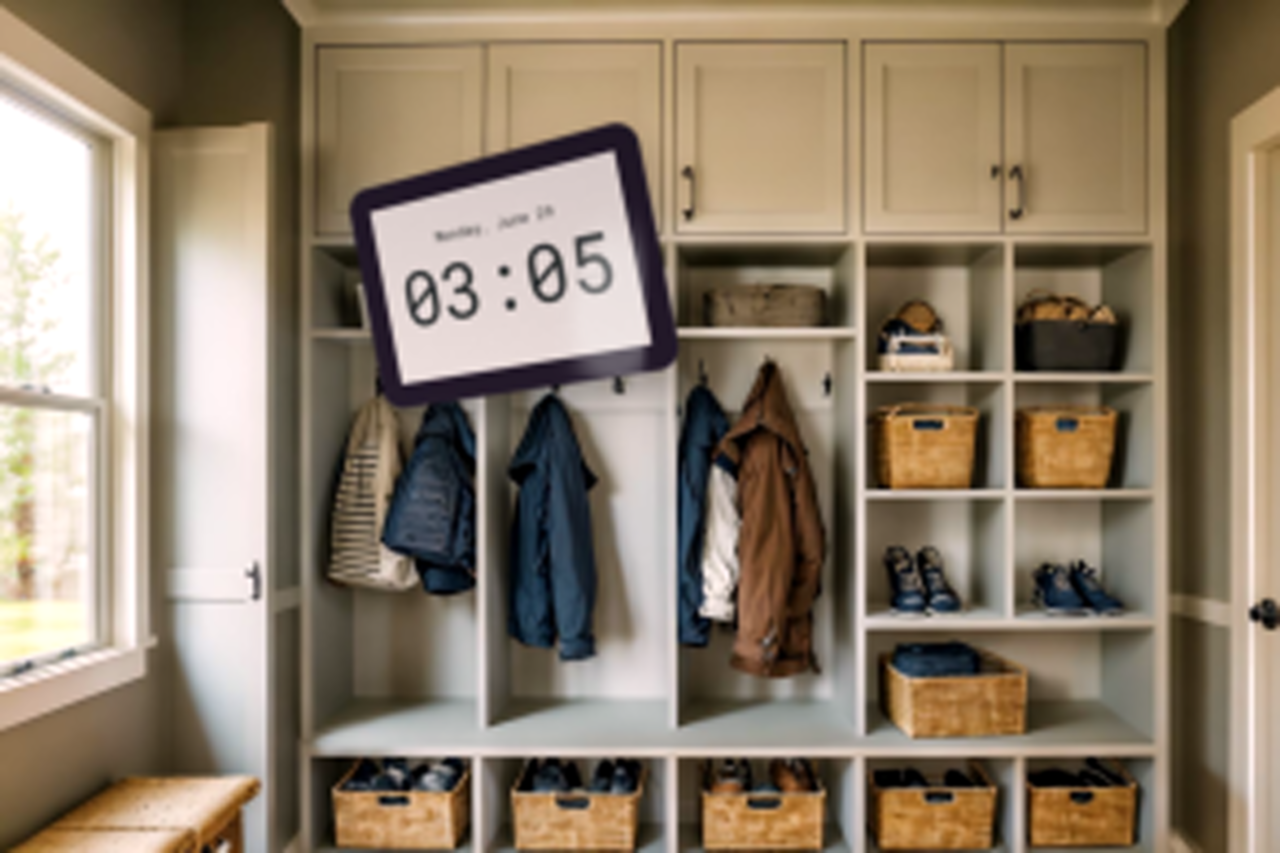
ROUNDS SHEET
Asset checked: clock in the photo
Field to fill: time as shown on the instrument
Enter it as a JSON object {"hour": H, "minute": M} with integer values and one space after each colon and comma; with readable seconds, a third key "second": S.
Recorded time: {"hour": 3, "minute": 5}
